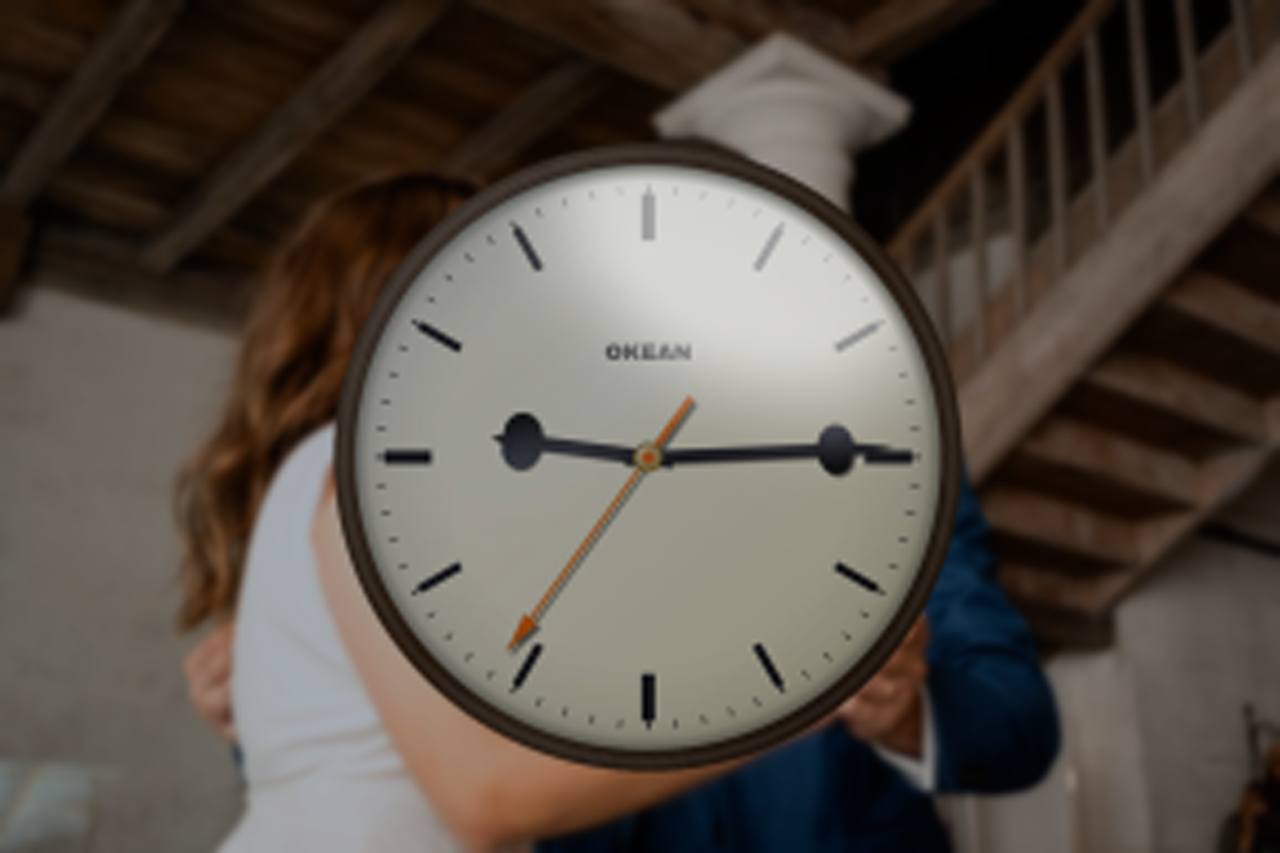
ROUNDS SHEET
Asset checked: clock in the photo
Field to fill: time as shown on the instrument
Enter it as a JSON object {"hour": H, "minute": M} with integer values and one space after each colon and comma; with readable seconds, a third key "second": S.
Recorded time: {"hour": 9, "minute": 14, "second": 36}
